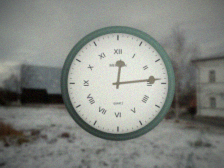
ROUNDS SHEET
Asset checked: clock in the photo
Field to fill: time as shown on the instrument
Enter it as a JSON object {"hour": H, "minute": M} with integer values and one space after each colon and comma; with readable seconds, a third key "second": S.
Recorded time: {"hour": 12, "minute": 14}
